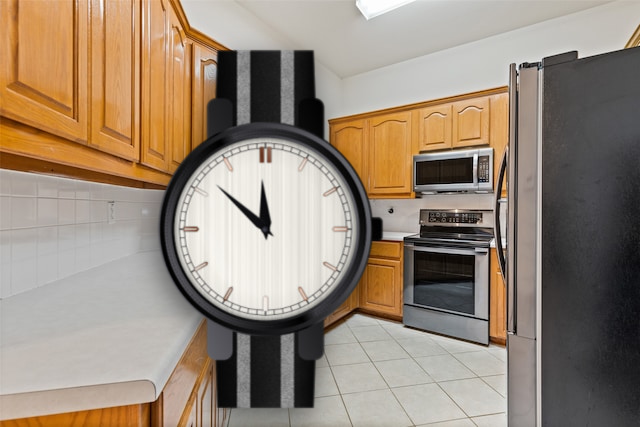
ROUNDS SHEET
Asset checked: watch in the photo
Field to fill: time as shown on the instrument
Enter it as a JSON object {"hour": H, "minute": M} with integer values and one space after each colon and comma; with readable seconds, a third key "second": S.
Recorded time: {"hour": 11, "minute": 52}
